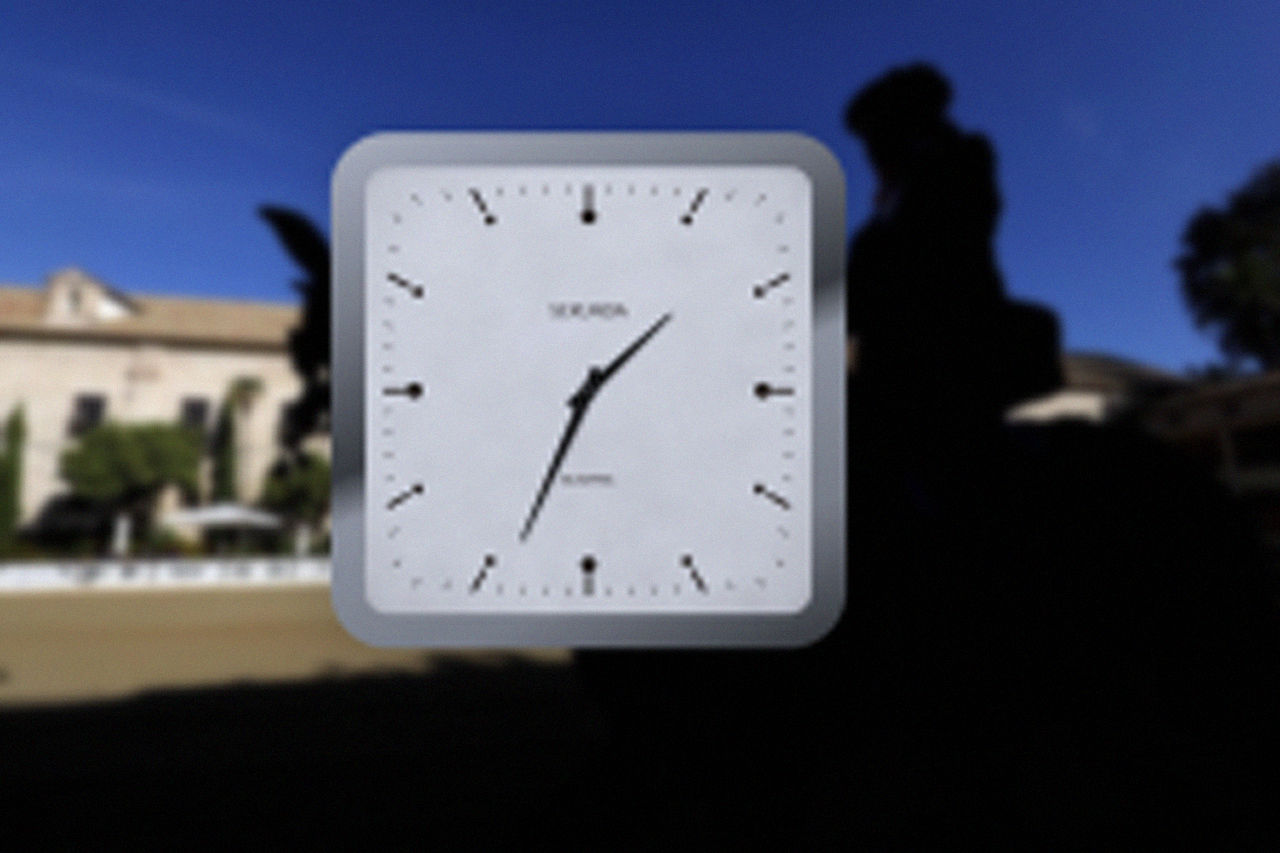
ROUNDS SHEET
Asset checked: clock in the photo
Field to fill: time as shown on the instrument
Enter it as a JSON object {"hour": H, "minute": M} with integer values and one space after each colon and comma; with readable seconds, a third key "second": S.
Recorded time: {"hour": 1, "minute": 34}
